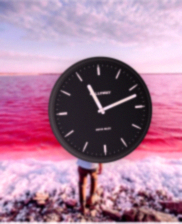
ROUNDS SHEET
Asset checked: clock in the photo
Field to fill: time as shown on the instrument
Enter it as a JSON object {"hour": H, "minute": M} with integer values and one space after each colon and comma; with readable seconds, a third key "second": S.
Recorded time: {"hour": 11, "minute": 12}
